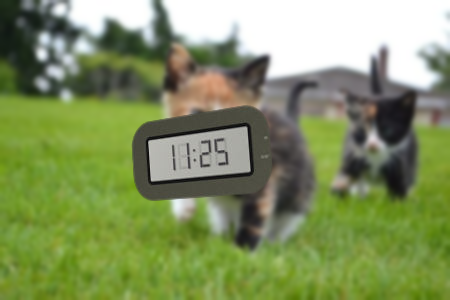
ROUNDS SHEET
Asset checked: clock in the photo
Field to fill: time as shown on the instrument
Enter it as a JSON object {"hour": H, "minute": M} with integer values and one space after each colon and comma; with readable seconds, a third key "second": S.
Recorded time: {"hour": 11, "minute": 25}
